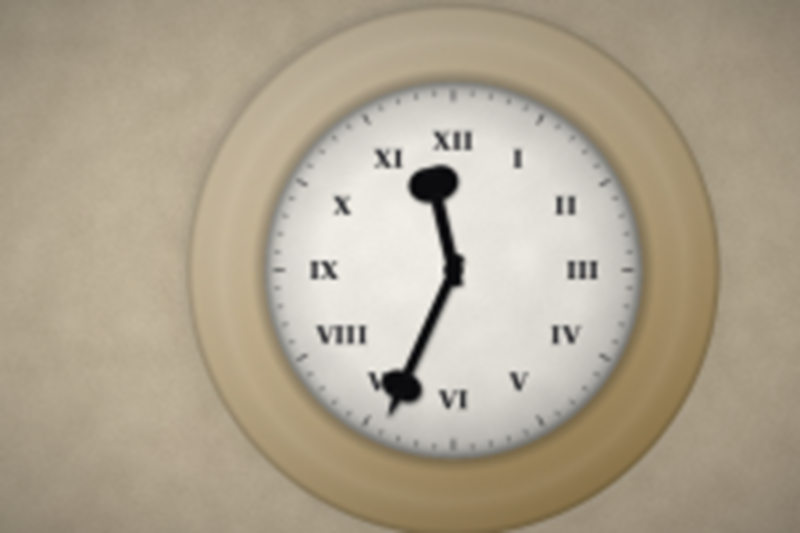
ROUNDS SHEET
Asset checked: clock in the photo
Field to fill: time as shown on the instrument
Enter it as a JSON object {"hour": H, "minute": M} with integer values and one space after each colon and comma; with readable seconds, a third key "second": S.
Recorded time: {"hour": 11, "minute": 34}
